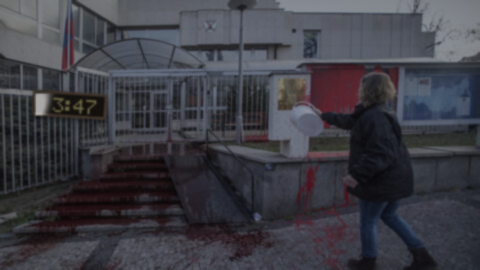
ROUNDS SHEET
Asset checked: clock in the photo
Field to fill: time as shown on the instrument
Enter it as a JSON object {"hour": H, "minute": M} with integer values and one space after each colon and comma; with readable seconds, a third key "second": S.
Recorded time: {"hour": 3, "minute": 47}
